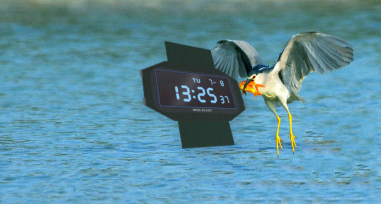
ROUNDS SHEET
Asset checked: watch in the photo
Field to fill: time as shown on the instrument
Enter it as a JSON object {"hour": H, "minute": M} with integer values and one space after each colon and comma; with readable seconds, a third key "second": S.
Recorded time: {"hour": 13, "minute": 25, "second": 37}
